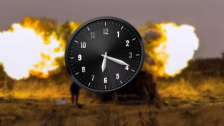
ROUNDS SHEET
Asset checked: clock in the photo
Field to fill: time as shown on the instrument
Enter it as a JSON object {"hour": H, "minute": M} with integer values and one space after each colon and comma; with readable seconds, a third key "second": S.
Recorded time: {"hour": 6, "minute": 19}
